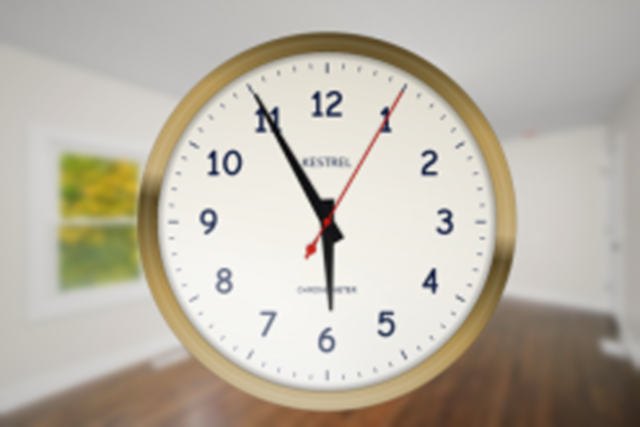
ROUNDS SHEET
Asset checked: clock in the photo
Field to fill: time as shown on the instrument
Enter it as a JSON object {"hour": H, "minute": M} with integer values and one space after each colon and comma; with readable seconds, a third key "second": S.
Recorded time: {"hour": 5, "minute": 55, "second": 5}
